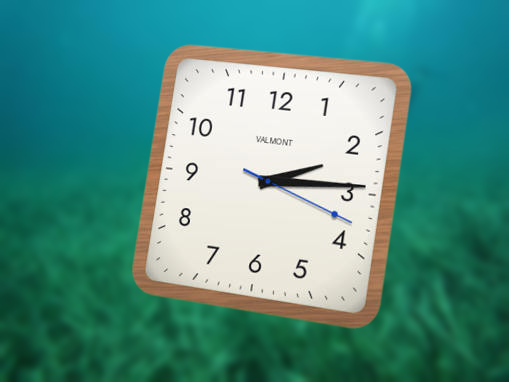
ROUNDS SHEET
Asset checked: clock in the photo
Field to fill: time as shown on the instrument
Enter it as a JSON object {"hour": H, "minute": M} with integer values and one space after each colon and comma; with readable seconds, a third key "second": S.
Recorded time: {"hour": 2, "minute": 14, "second": 18}
